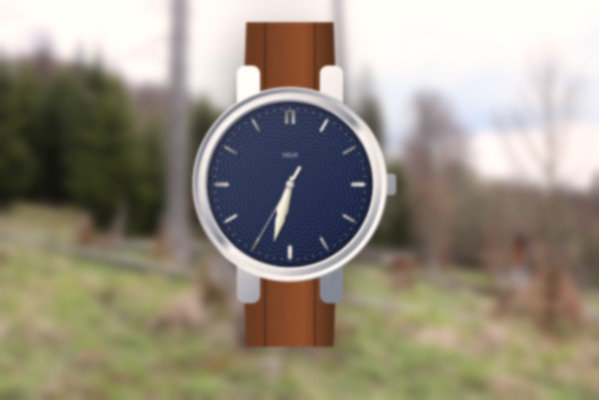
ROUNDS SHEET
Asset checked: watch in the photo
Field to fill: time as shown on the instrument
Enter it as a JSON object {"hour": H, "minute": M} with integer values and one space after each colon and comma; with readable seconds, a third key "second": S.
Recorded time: {"hour": 6, "minute": 32, "second": 35}
